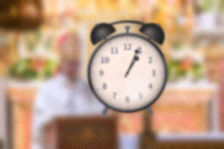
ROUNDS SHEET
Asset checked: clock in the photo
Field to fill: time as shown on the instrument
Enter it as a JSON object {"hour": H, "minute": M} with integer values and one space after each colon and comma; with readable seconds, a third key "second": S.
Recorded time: {"hour": 1, "minute": 4}
